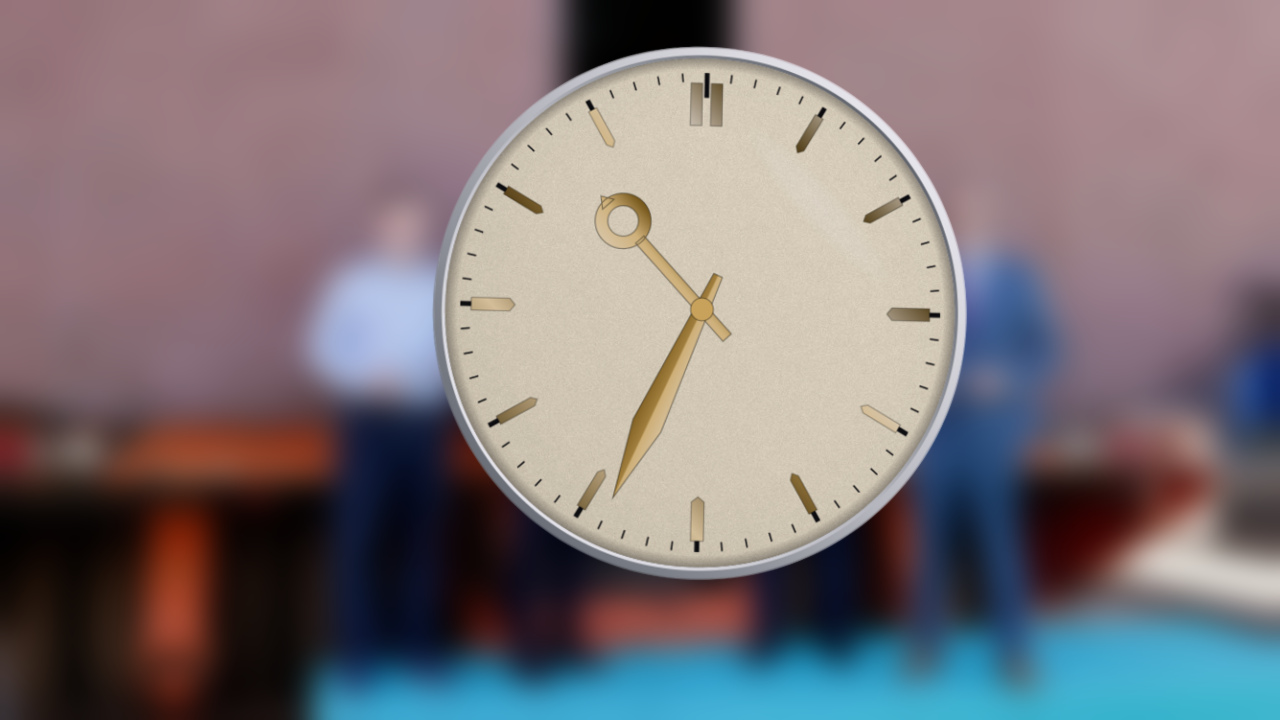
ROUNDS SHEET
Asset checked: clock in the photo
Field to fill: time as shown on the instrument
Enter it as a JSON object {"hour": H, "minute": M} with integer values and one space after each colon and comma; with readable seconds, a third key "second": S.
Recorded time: {"hour": 10, "minute": 34}
